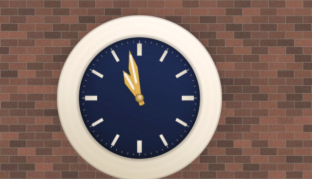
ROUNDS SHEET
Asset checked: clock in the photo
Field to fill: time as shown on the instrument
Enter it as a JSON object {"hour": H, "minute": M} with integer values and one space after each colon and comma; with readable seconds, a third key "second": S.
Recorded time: {"hour": 10, "minute": 58}
